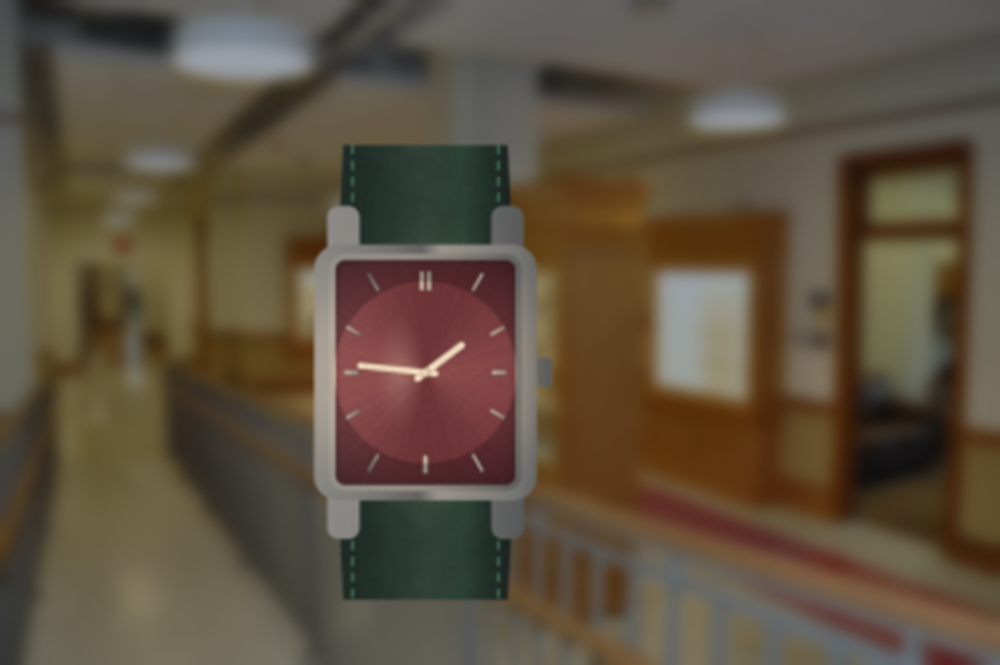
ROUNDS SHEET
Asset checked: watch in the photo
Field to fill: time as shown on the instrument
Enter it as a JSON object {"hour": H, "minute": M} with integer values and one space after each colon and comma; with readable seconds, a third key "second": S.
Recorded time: {"hour": 1, "minute": 46}
